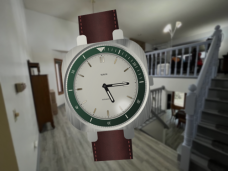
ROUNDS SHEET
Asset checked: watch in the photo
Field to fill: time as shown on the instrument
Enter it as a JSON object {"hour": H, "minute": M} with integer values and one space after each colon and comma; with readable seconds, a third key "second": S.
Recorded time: {"hour": 5, "minute": 15}
